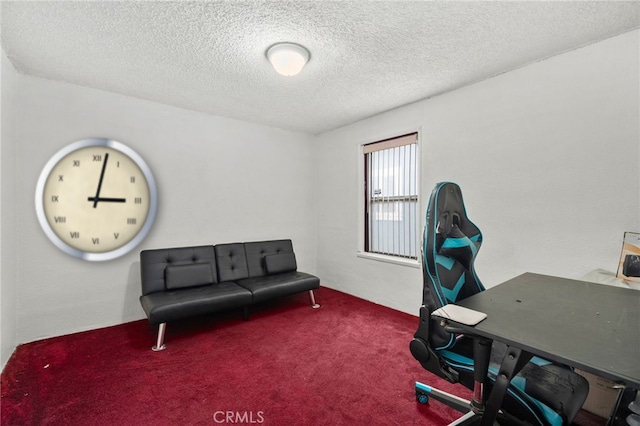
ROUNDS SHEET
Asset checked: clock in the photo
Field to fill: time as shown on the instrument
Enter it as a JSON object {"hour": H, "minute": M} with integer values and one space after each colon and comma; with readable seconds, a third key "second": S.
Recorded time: {"hour": 3, "minute": 2}
